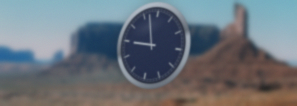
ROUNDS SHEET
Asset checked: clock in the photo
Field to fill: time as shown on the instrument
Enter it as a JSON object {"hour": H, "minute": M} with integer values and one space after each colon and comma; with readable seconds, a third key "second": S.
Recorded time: {"hour": 8, "minute": 57}
